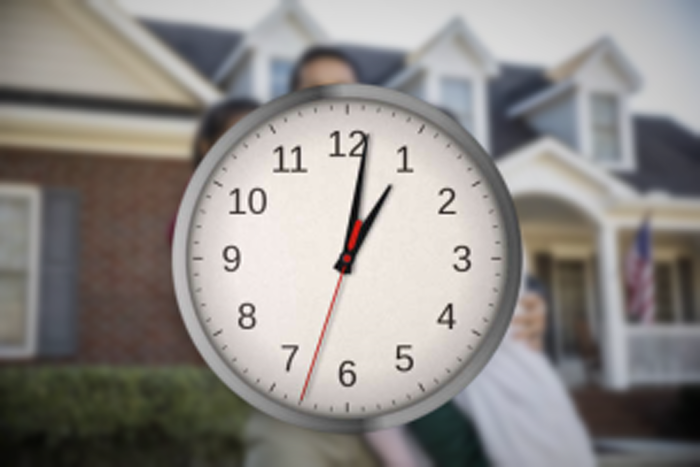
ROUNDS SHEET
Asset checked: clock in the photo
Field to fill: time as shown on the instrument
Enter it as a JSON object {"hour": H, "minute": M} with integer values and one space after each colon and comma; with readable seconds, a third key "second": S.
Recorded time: {"hour": 1, "minute": 1, "second": 33}
